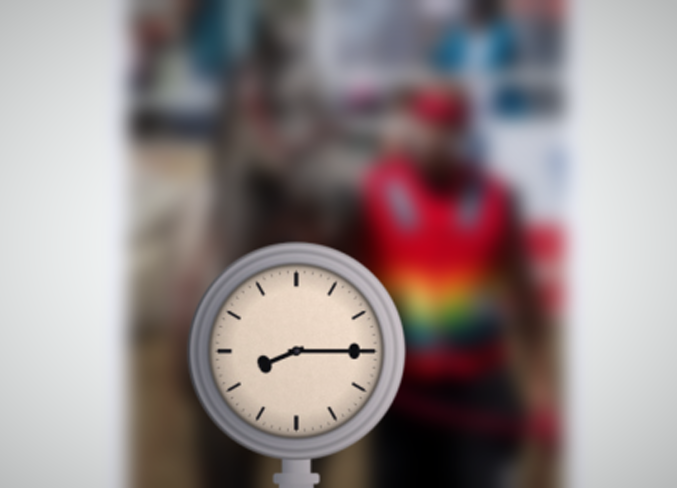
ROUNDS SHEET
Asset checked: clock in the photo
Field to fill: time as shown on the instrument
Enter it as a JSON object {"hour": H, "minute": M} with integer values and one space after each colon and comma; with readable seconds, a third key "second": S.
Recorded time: {"hour": 8, "minute": 15}
